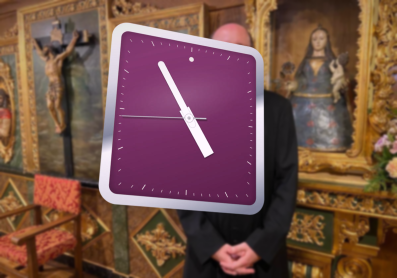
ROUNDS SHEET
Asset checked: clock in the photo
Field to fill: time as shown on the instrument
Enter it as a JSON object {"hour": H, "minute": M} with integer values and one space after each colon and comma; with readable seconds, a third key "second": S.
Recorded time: {"hour": 4, "minute": 54, "second": 44}
